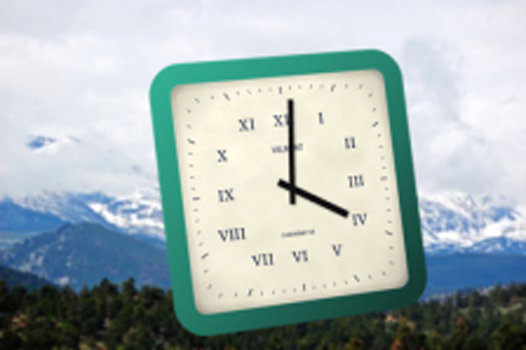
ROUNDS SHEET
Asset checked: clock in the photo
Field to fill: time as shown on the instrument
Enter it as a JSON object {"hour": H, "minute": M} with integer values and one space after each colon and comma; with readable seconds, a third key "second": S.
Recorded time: {"hour": 4, "minute": 1}
